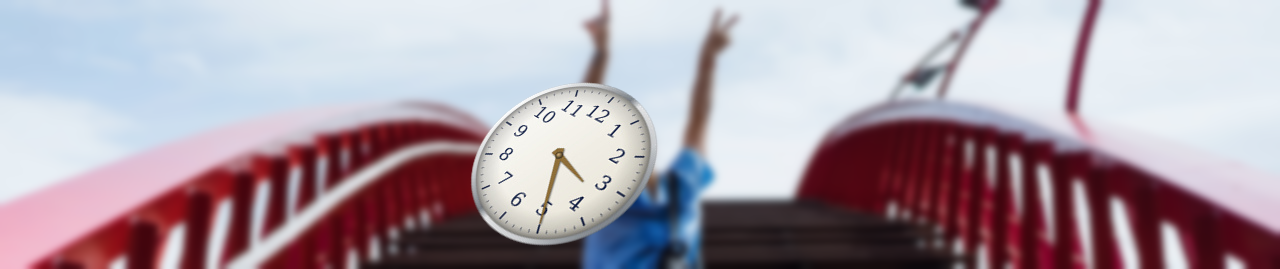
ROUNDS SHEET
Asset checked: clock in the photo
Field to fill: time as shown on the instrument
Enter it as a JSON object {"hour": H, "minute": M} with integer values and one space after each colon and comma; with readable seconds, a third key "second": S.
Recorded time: {"hour": 3, "minute": 25}
